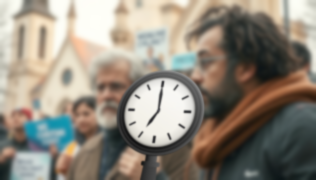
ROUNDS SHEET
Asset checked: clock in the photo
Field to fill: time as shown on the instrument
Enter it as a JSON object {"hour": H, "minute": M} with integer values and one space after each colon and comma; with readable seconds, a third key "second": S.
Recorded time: {"hour": 7, "minute": 0}
